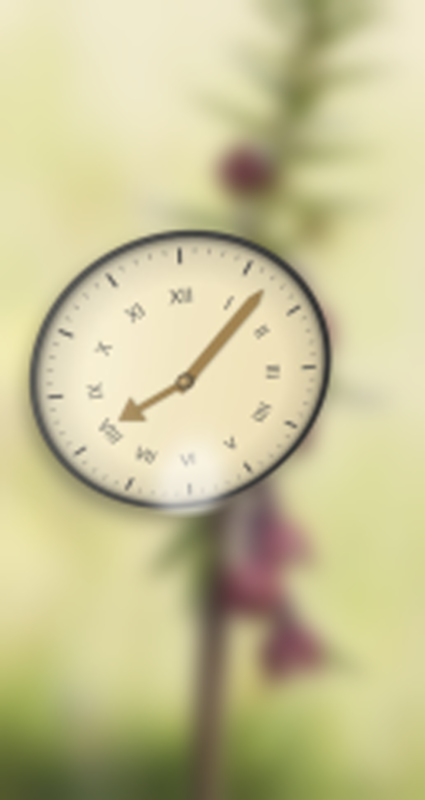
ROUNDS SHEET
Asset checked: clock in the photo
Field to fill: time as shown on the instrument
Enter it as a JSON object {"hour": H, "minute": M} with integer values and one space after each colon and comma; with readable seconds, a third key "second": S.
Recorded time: {"hour": 8, "minute": 7}
